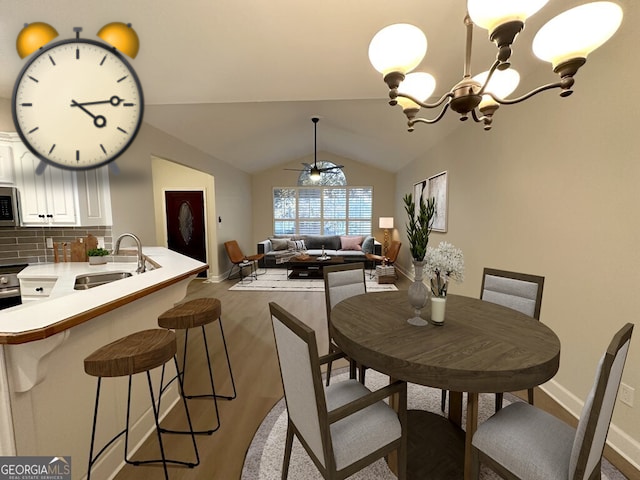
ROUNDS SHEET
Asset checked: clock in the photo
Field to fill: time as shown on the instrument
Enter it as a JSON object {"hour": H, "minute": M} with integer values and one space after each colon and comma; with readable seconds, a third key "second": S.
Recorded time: {"hour": 4, "minute": 14}
